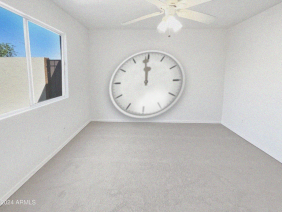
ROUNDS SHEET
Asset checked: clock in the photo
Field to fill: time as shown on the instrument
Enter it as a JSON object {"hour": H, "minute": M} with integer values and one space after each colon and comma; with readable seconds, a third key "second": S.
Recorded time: {"hour": 11, "minute": 59}
